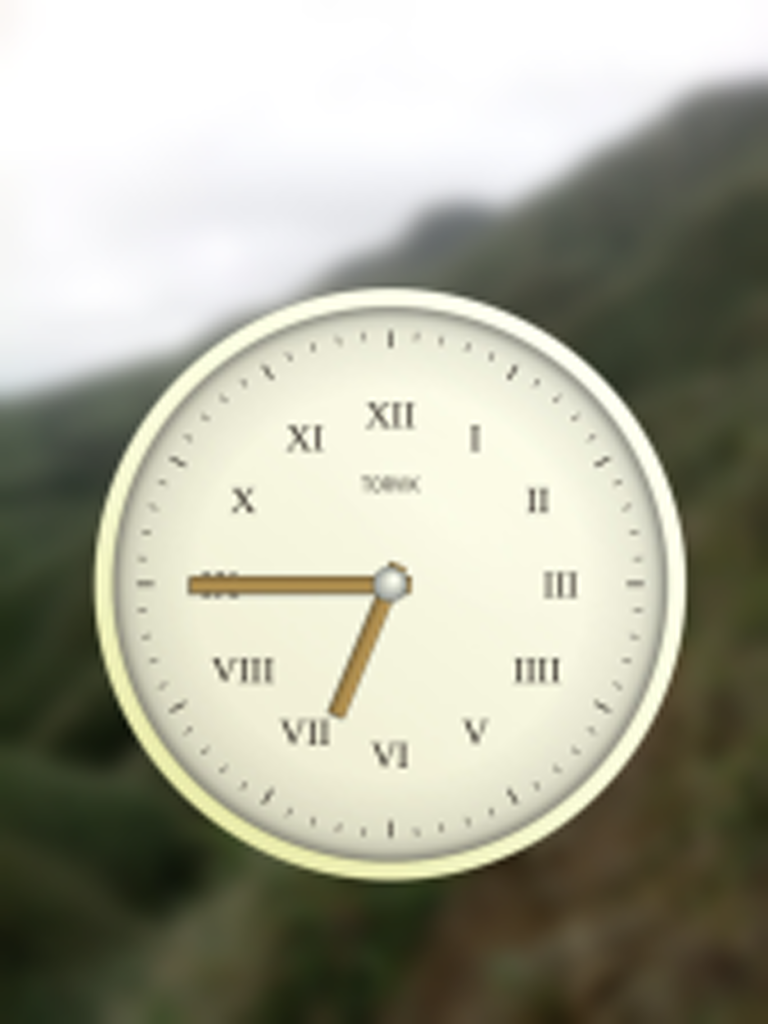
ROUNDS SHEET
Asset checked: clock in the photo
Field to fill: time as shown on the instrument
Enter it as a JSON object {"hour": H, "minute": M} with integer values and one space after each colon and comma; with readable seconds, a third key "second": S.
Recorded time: {"hour": 6, "minute": 45}
